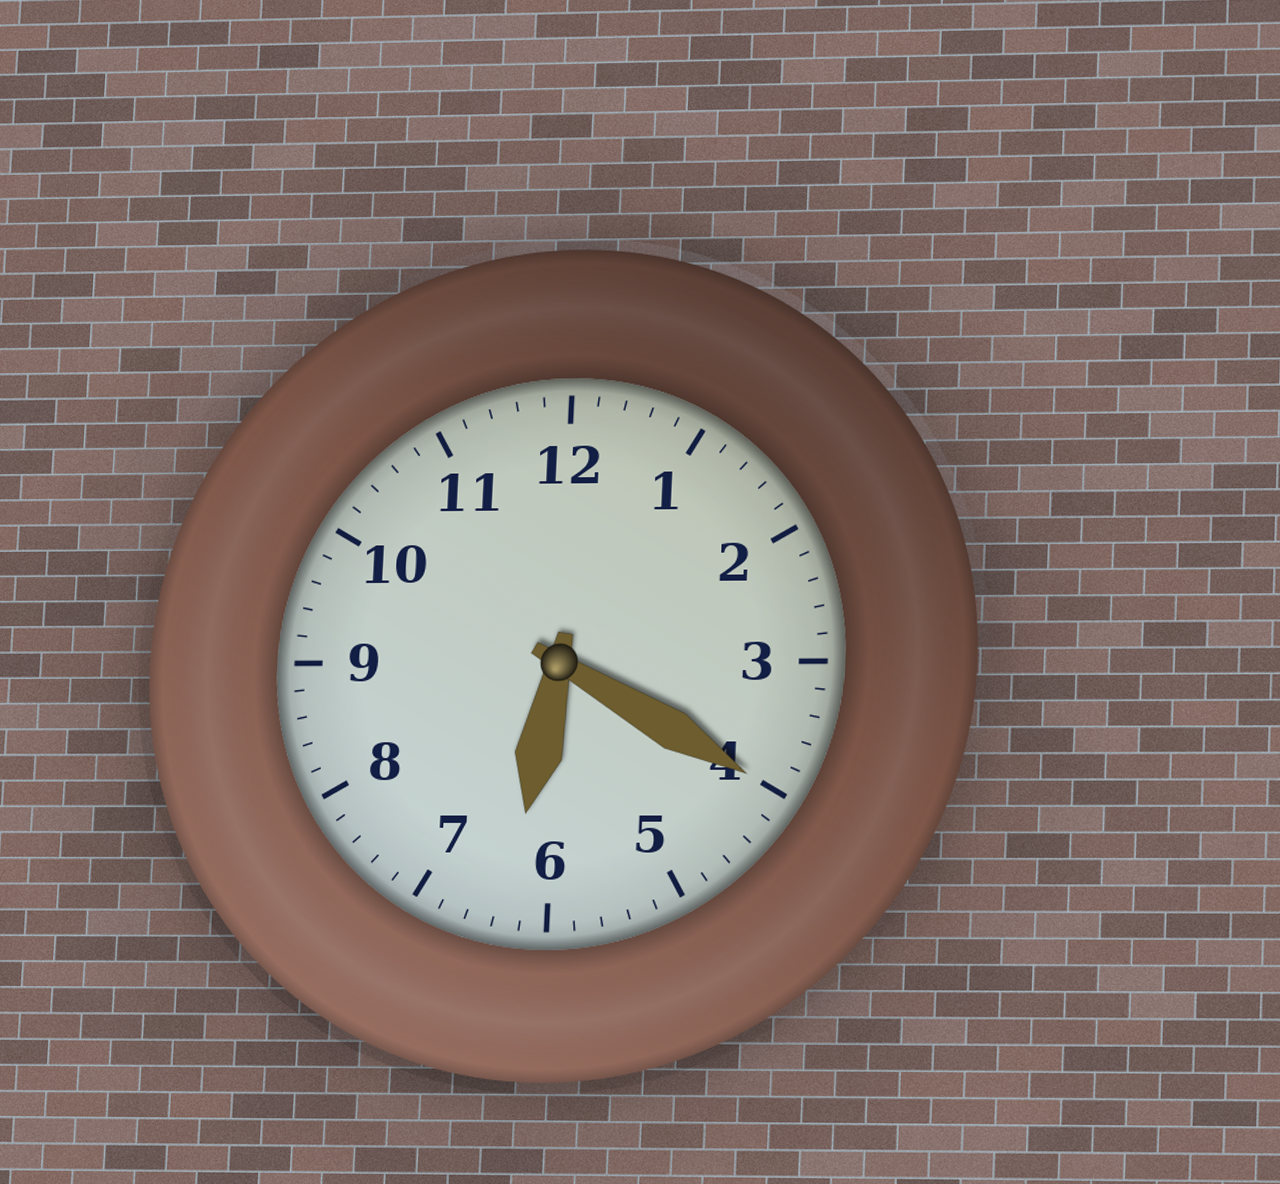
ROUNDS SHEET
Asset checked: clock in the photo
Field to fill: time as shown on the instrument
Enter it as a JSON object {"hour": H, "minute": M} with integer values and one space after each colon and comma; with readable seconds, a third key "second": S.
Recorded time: {"hour": 6, "minute": 20}
